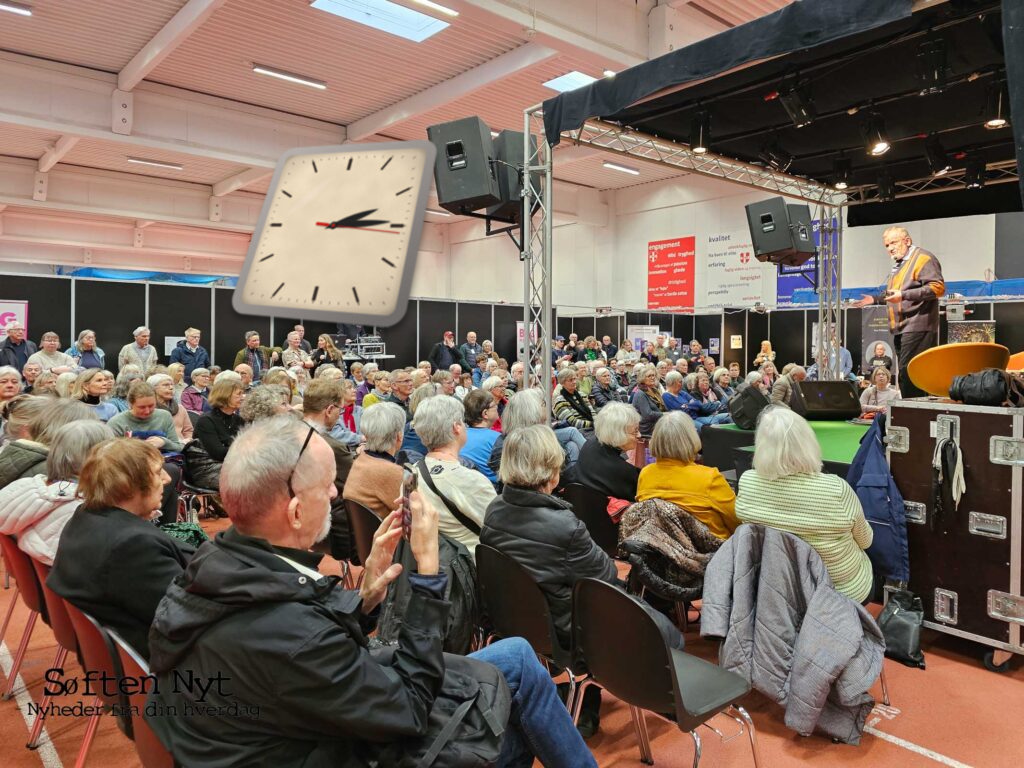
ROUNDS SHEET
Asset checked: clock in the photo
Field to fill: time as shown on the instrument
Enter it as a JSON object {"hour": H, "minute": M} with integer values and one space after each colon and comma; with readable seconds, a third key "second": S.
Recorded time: {"hour": 2, "minute": 14, "second": 16}
